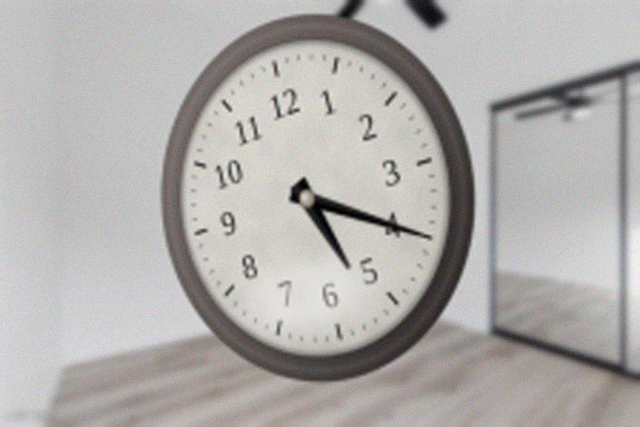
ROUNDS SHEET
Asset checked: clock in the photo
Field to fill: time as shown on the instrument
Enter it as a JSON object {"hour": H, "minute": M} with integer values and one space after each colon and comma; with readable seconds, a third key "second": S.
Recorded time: {"hour": 5, "minute": 20}
